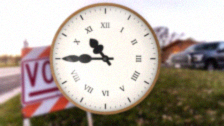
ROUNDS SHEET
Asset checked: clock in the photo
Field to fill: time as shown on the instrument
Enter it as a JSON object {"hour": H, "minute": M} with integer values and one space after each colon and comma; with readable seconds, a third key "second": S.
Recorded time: {"hour": 10, "minute": 45}
